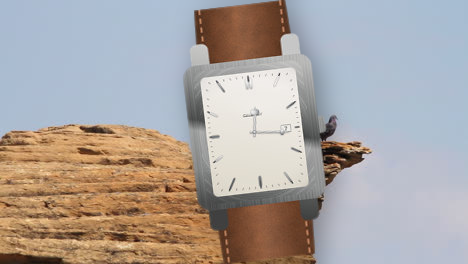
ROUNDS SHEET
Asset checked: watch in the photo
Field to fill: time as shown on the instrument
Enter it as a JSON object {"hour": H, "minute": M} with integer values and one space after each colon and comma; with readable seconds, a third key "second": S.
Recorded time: {"hour": 12, "minute": 16}
